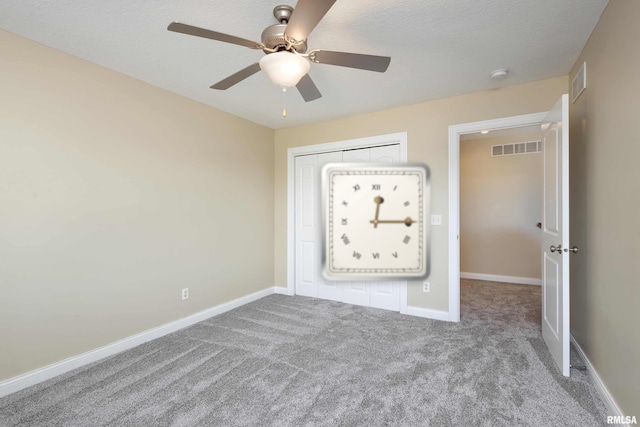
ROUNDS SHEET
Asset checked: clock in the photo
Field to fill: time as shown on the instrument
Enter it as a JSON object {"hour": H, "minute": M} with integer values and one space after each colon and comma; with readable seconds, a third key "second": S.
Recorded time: {"hour": 12, "minute": 15}
